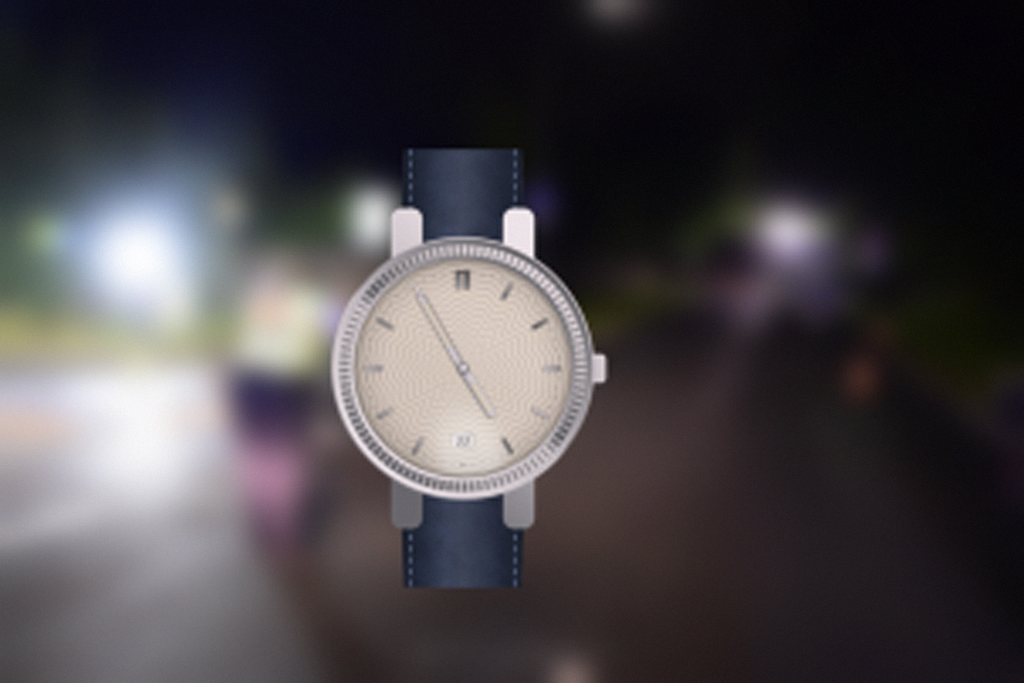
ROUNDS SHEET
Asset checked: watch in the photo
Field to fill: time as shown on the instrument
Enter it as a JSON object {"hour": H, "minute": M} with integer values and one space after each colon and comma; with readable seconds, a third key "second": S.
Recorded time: {"hour": 4, "minute": 55}
